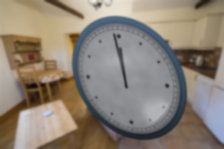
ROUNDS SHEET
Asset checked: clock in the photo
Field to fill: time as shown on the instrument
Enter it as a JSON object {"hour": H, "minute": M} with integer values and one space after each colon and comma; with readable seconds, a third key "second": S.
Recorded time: {"hour": 11, "minute": 59}
